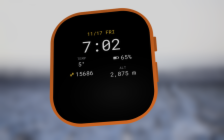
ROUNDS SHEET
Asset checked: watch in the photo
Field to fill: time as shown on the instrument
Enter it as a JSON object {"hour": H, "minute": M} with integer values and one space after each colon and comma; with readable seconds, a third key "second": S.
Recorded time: {"hour": 7, "minute": 2}
